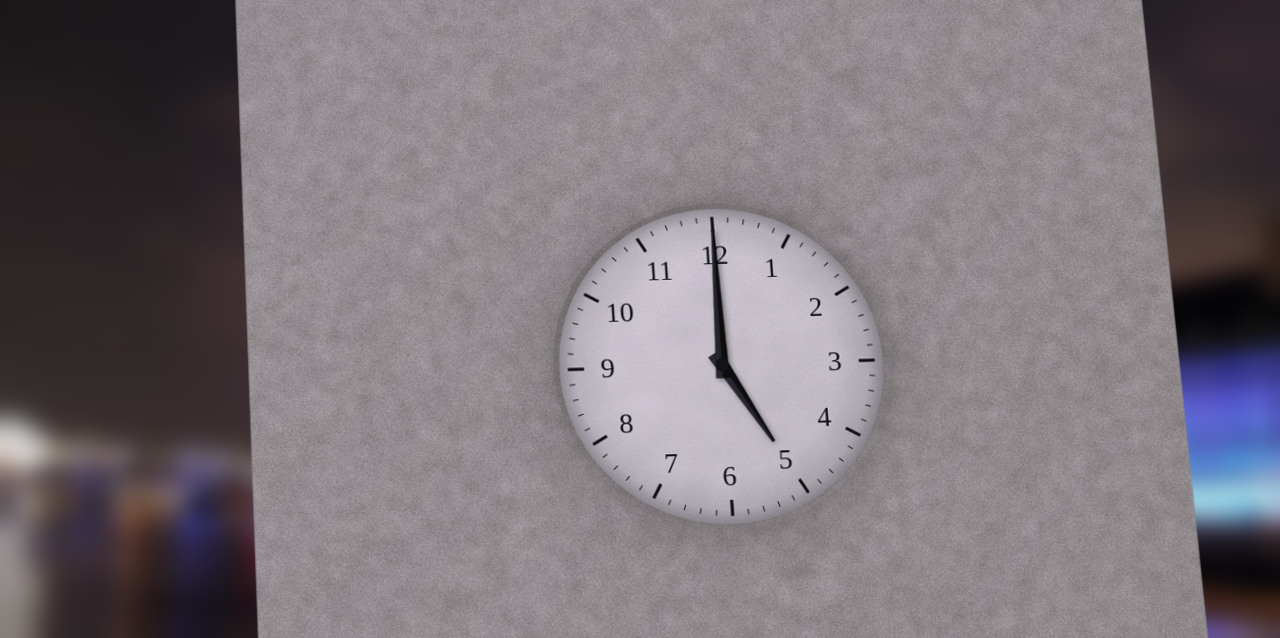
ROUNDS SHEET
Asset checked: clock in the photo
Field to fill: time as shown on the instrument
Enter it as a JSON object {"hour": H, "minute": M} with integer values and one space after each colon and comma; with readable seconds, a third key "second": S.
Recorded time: {"hour": 5, "minute": 0}
